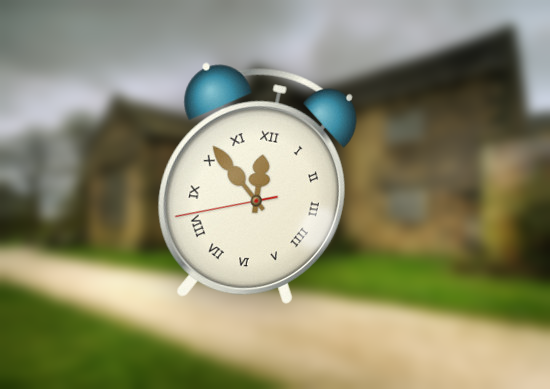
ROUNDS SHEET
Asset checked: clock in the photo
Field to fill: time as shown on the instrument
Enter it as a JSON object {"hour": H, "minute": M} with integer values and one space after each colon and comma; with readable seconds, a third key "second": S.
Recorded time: {"hour": 11, "minute": 51, "second": 42}
